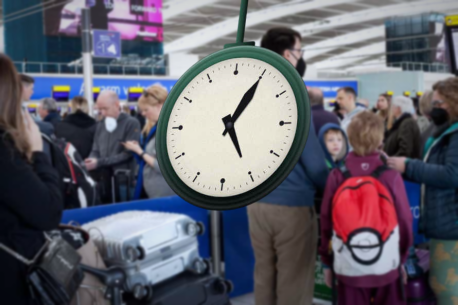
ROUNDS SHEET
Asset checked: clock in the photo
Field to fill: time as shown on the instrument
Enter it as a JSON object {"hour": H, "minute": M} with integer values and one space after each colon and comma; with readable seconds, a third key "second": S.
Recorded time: {"hour": 5, "minute": 5}
